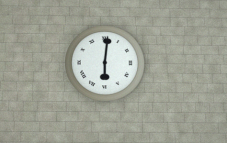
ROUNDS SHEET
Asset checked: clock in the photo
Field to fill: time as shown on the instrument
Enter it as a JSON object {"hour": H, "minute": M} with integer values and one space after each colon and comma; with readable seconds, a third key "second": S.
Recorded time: {"hour": 6, "minute": 1}
